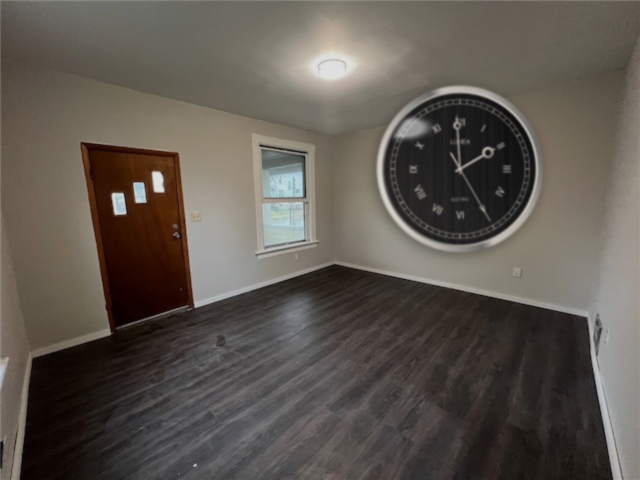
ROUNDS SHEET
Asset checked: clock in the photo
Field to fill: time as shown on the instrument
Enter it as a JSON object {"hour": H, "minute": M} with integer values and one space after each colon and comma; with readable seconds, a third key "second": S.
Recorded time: {"hour": 1, "minute": 59, "second": 25}
